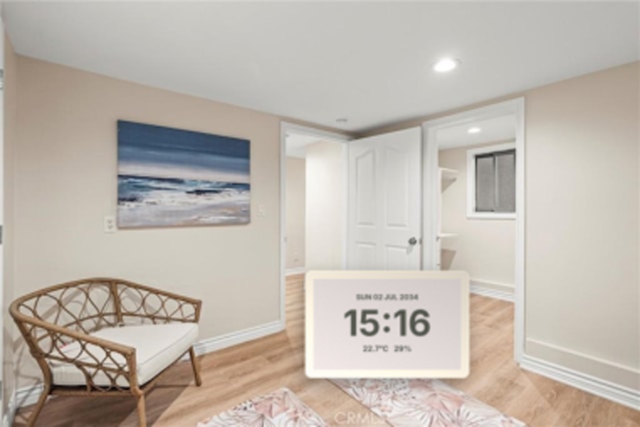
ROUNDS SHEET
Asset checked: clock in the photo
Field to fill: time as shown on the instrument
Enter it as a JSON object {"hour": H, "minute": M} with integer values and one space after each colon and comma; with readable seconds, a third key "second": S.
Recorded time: {"hour": 15, "minute": 16}
